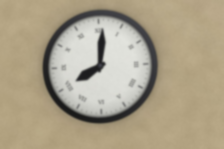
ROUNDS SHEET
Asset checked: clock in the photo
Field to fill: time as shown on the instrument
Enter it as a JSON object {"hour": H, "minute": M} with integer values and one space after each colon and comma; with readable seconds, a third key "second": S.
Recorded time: {"hour": 8, "minute": 1}
